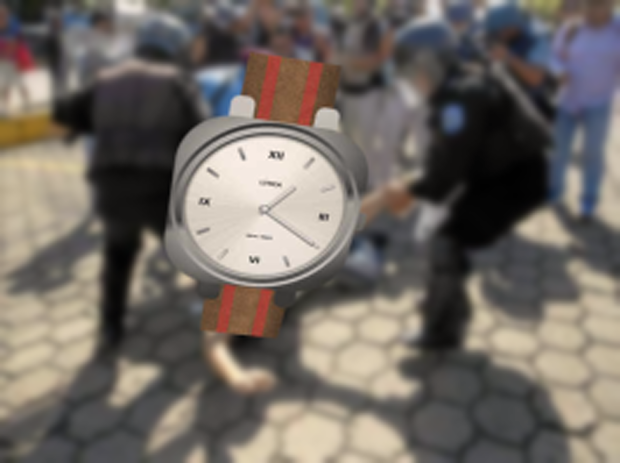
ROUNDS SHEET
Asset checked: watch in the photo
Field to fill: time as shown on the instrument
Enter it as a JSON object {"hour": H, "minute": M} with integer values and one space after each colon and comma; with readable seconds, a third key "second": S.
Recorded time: {"hour": 1, "minute": 20}
